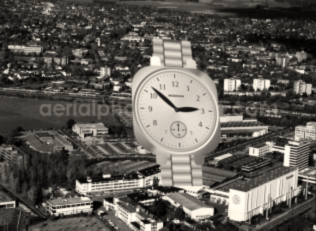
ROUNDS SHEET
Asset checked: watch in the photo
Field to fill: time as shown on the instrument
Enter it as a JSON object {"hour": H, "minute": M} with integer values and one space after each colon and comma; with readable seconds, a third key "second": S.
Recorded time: {"hour": 2, "minute": 52}
